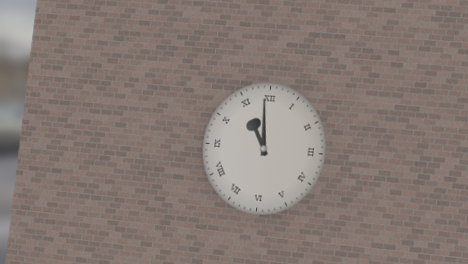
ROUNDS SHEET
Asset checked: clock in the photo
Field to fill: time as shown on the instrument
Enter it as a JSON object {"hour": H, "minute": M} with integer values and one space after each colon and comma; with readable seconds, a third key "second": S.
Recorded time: {"hour": 10, "minute": 59}
